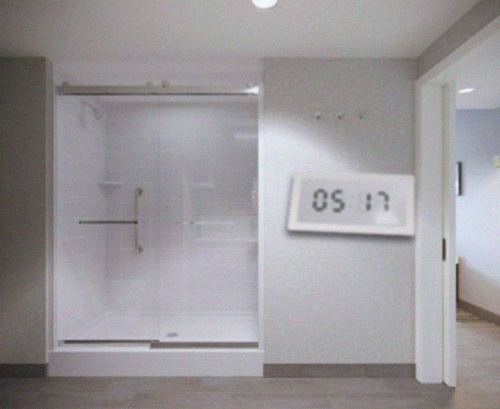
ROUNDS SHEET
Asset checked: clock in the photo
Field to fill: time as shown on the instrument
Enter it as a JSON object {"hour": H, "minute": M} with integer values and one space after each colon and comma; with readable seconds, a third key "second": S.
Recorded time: {"hour": 5, "minute": 17}
